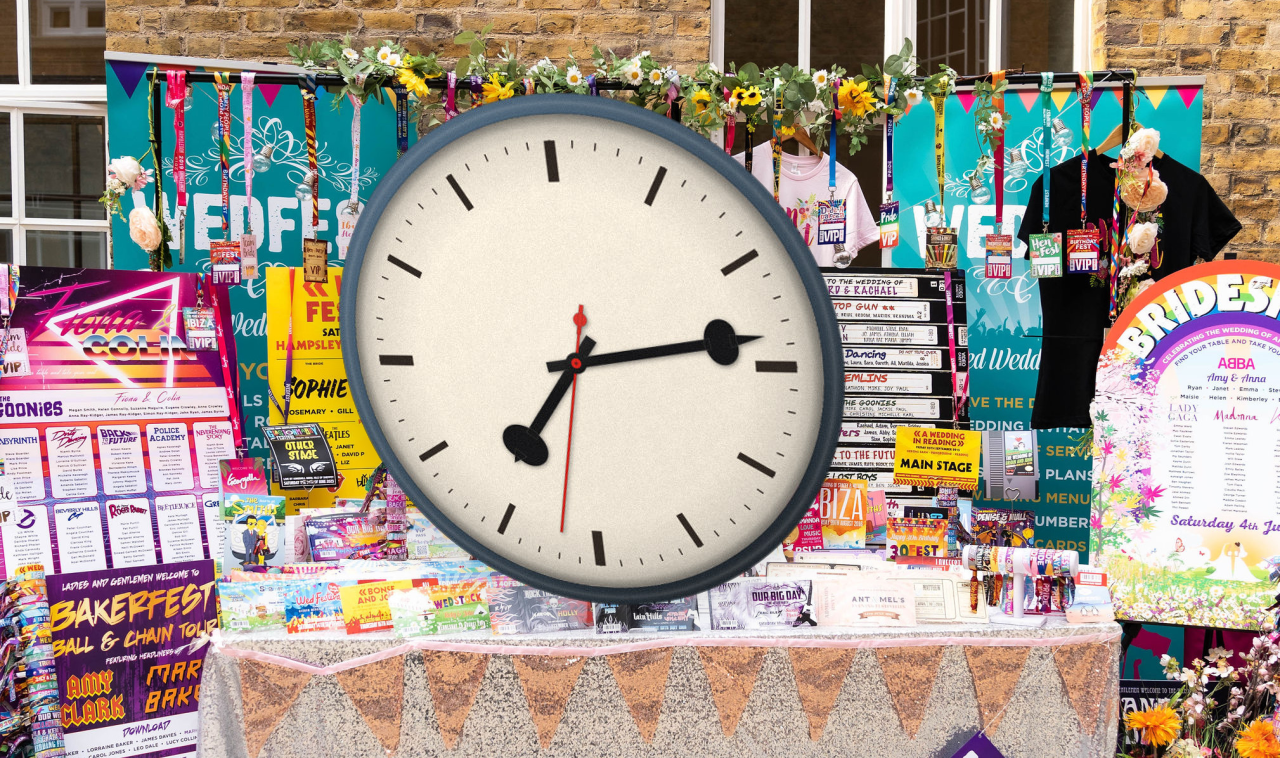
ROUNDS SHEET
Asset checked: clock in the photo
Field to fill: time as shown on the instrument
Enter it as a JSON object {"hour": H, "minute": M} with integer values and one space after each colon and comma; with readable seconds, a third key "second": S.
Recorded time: {"hour": 7, "minute": 13, "second": 32}
